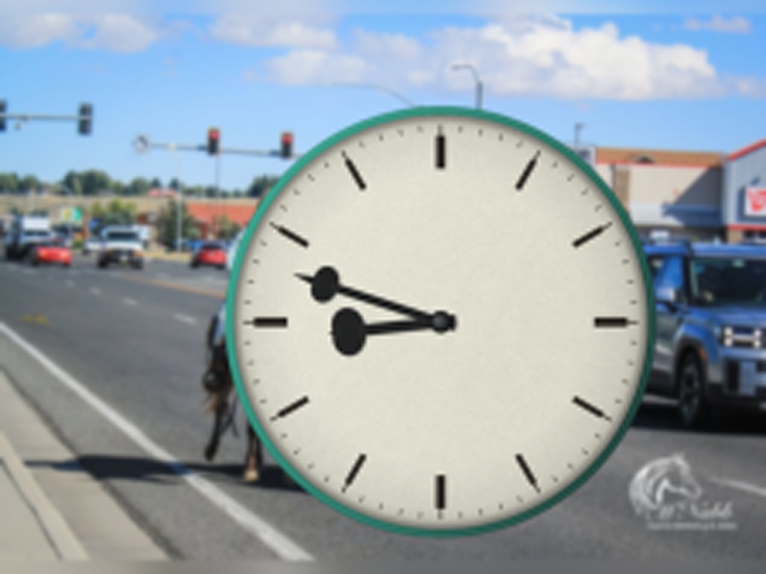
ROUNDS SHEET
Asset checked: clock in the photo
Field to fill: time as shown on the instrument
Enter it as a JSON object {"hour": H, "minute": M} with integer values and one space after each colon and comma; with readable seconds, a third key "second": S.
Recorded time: {"hour": 8, "minute": 48}
